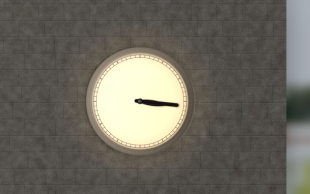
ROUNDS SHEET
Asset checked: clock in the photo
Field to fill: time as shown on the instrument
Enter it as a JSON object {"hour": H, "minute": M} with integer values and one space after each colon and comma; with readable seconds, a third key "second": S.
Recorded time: {"hour": 3, "minute": 16}
